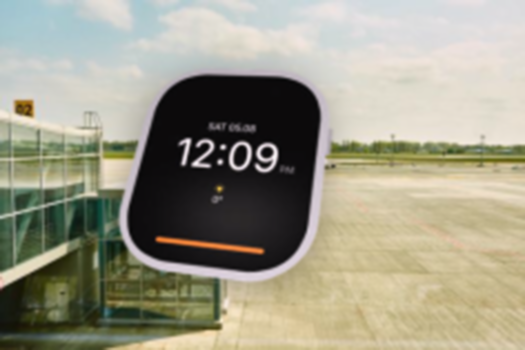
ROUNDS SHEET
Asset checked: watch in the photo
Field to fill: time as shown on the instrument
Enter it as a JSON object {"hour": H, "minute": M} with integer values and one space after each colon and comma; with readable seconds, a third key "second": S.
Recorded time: {"hour": 12, "minute": 9}
